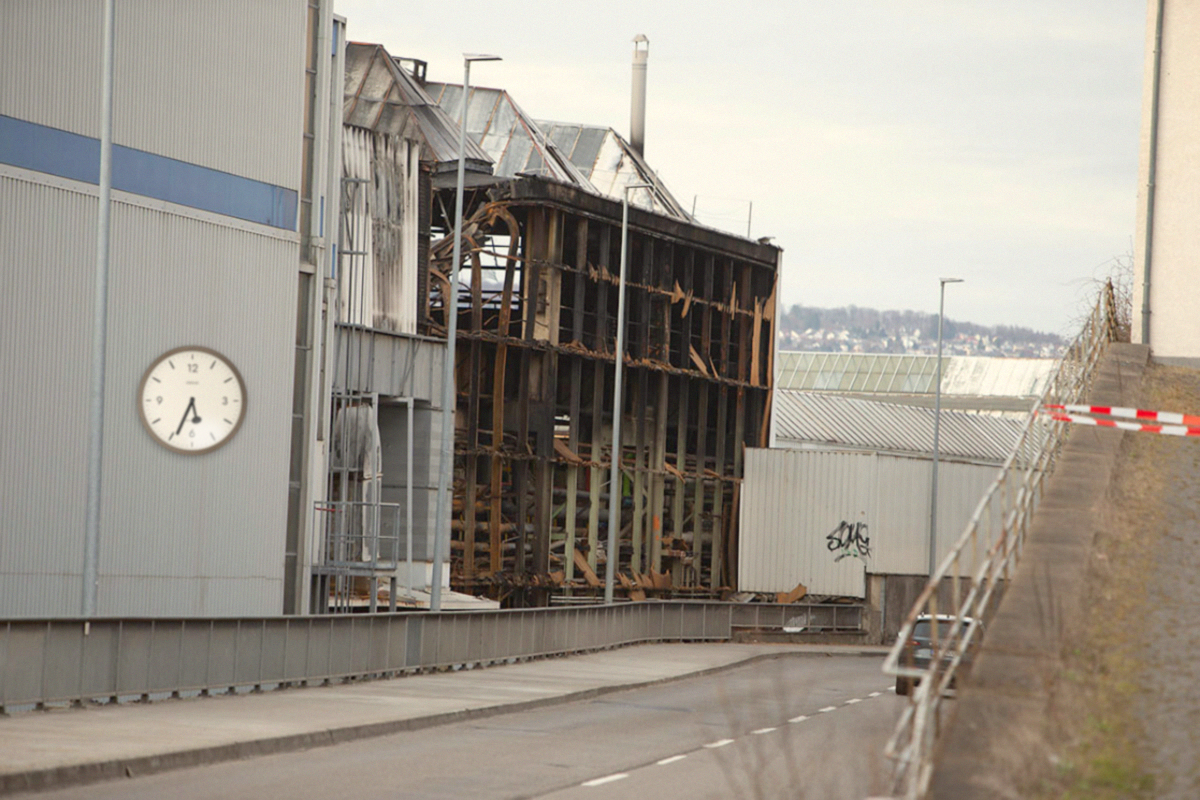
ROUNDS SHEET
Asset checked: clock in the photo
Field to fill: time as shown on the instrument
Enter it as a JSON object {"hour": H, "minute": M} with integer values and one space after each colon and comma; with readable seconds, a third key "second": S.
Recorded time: {"hour": 5, "minute": 34}
